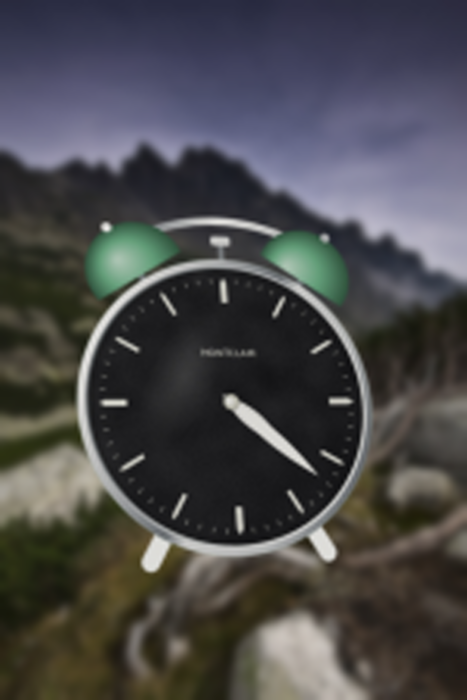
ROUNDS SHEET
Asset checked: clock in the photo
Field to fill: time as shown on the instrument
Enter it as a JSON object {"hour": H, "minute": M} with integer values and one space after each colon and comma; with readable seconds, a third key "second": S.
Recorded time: {"hour": 4, "minute": 22}
